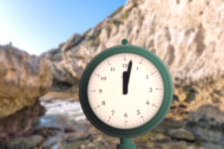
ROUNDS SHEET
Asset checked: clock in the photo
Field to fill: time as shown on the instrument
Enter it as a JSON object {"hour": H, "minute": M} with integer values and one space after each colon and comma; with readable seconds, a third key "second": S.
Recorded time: {"hour": 12, "minute": 2}
